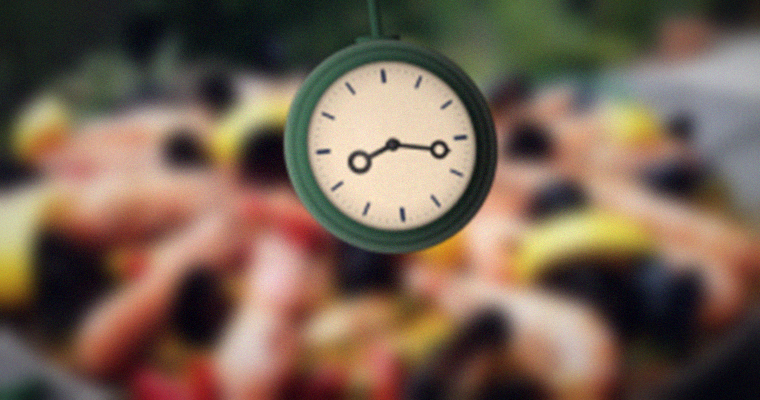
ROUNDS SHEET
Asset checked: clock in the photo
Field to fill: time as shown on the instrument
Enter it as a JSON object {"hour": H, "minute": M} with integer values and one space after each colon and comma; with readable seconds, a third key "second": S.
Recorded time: {"hour": 8, "minute": 17}
